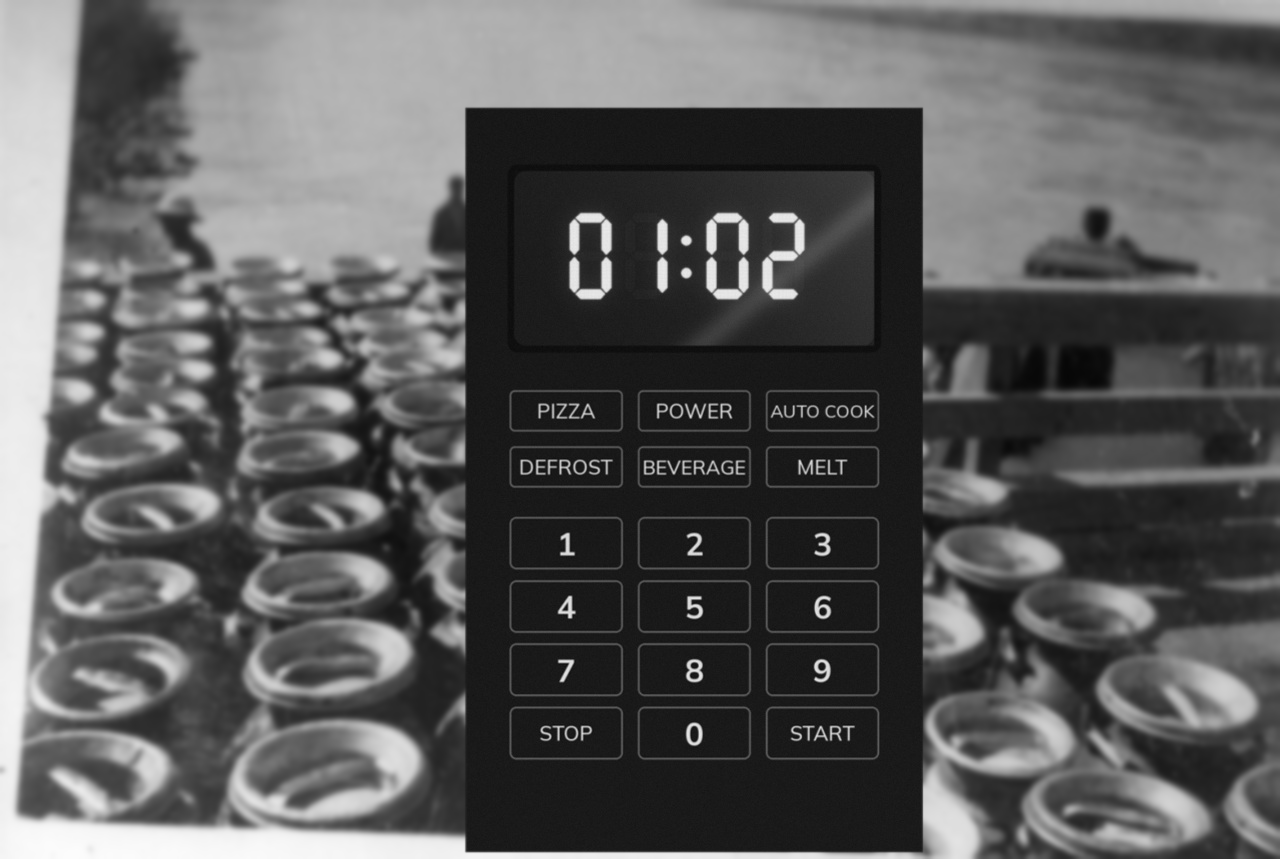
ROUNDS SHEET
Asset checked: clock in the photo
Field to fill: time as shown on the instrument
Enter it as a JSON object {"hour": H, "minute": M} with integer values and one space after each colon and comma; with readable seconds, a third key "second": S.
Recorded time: {"hour": 1, "minute": 2}
